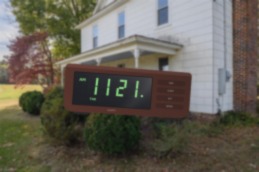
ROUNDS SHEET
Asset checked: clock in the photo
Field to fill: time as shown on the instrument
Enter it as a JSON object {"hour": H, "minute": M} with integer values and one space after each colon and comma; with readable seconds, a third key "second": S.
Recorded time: {"hour": 11, "minute": 21}
